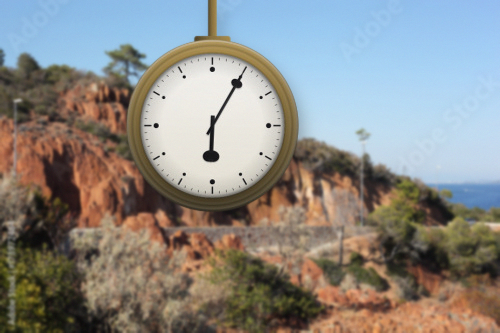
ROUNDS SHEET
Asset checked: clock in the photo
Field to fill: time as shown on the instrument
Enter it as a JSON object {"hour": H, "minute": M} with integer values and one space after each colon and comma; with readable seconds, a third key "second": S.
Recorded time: {"hour": 6, "minute": 5}
